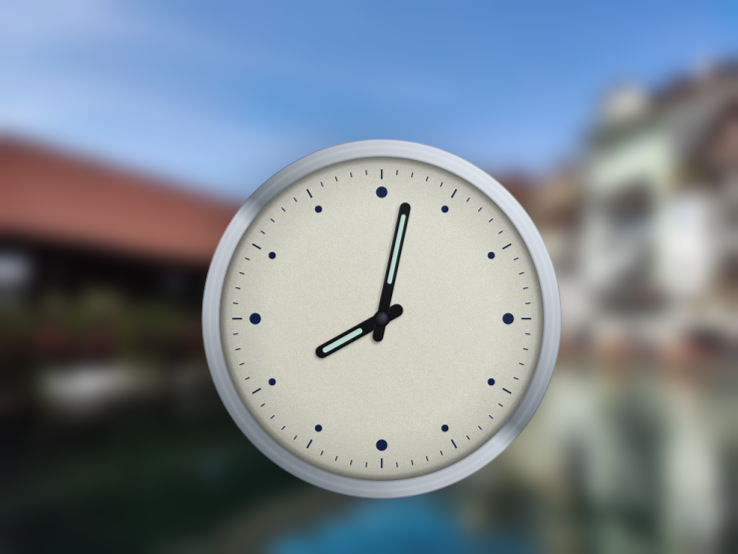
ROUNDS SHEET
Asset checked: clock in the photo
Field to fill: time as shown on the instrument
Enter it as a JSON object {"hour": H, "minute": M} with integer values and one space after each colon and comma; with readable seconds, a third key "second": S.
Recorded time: {"hour": 8, "minute": 2}
